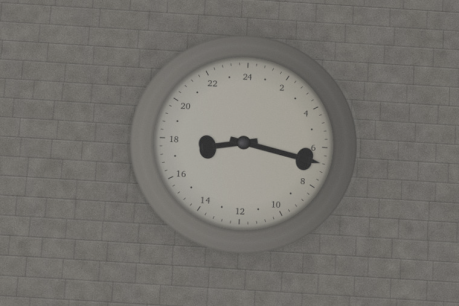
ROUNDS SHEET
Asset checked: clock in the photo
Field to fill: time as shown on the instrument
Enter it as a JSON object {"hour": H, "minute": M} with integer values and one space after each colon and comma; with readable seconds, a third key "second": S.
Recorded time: {"hour": 17, "minute": 17}
